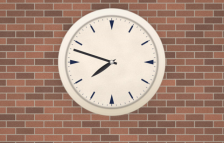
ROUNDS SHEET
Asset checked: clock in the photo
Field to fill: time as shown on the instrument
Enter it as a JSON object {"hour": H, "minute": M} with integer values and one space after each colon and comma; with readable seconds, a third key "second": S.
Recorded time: {"hour": 7, "minute": 48}
